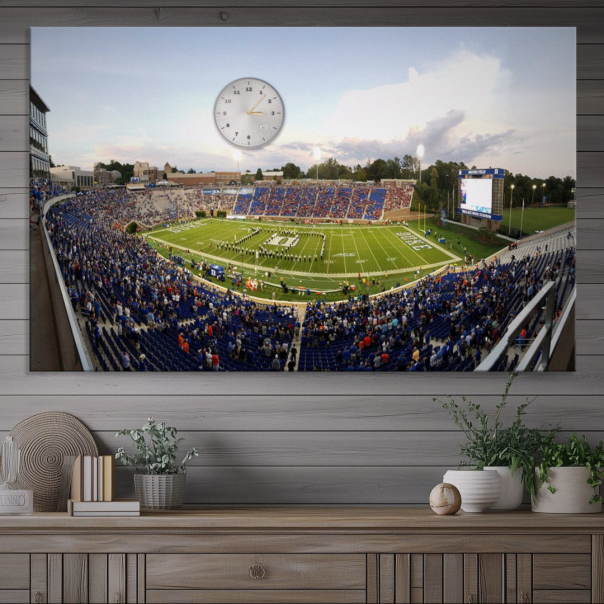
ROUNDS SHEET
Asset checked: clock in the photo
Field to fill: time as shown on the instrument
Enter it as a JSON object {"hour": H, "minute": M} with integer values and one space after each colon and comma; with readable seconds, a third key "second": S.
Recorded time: {"hour": 3, "minute": 7}
